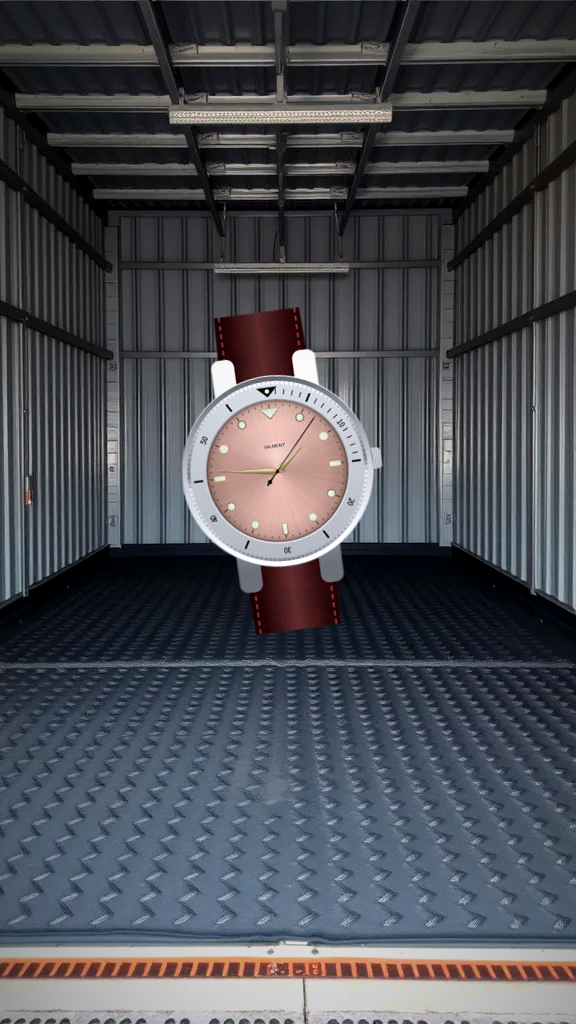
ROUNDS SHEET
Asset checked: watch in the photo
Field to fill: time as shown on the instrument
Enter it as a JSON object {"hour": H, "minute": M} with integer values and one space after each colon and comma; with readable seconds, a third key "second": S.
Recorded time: {"hour": 1, "minute": 46, "second": 7}
